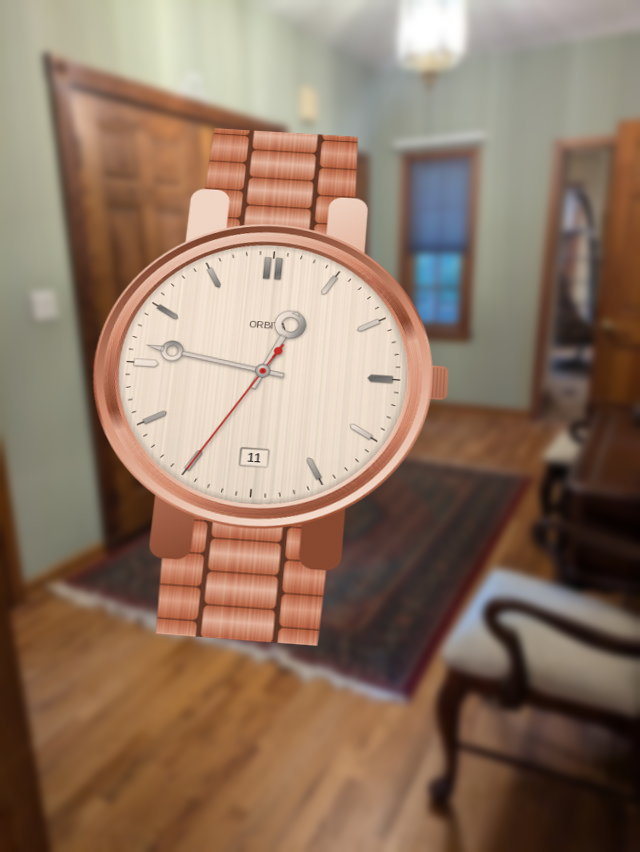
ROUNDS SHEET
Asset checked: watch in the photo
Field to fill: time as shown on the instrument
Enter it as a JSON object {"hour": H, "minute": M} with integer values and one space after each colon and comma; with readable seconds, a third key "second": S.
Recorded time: {"hour": 12, "minute": 46, "second": 35}
